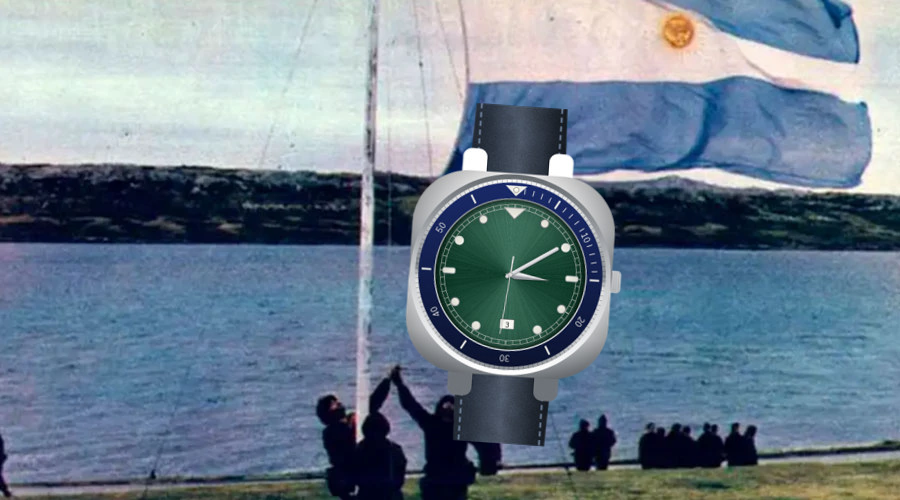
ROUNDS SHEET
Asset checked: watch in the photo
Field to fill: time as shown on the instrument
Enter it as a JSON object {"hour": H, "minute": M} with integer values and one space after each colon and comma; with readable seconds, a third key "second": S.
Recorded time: {"hour": 3, "minute": 9, "second": 31}
